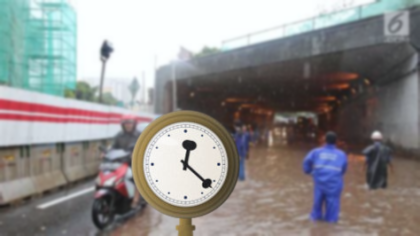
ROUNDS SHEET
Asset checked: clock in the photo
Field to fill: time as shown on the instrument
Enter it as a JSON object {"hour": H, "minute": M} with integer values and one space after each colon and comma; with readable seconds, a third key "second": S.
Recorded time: {"hour": 12, "minute": 22}
